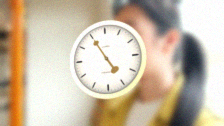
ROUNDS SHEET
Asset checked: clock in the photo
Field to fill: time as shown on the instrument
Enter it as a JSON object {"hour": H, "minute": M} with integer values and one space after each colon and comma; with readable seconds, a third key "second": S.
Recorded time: {"hour": 4, "minute": 55}
